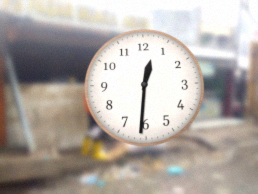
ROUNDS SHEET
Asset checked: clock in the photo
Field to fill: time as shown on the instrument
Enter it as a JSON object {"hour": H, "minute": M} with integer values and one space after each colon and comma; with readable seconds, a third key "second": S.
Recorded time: {"hour": 12, "minute": 31}
